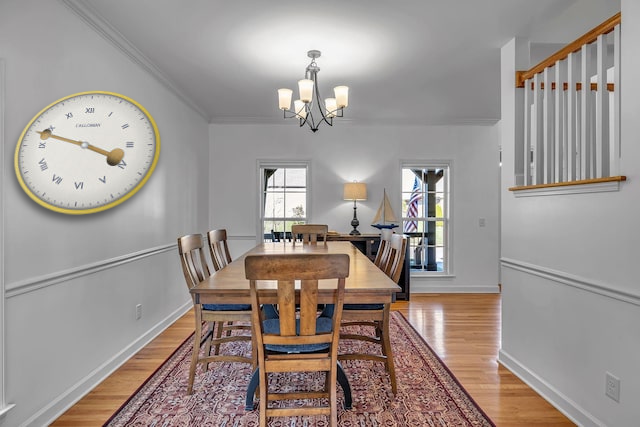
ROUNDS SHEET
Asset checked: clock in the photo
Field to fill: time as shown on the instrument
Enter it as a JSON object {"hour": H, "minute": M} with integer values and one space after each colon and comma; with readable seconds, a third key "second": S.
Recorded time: {"hour": 3, "minute": 48}
